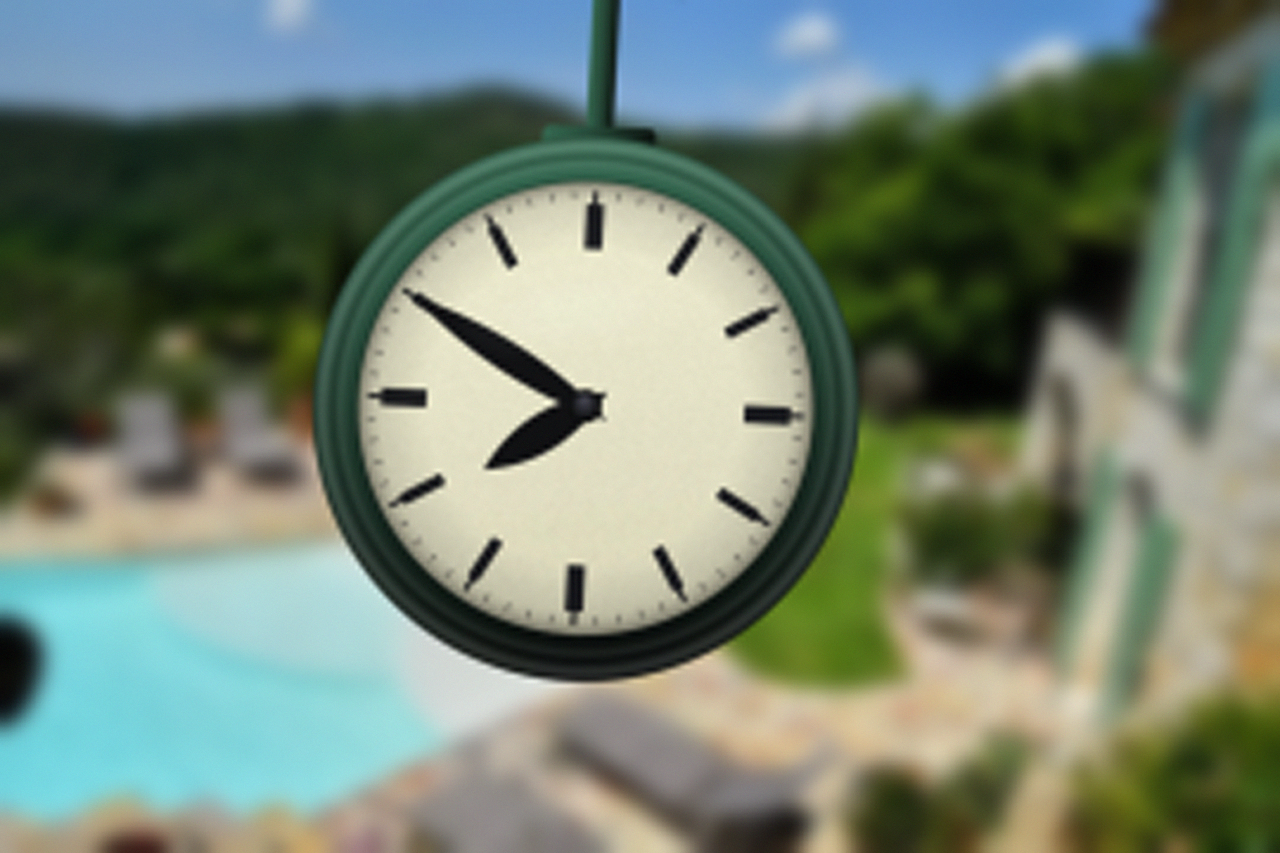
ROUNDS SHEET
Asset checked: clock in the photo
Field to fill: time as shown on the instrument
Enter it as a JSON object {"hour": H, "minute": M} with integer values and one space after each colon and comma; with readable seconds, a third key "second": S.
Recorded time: {"hour": 7, "minute": 50}
